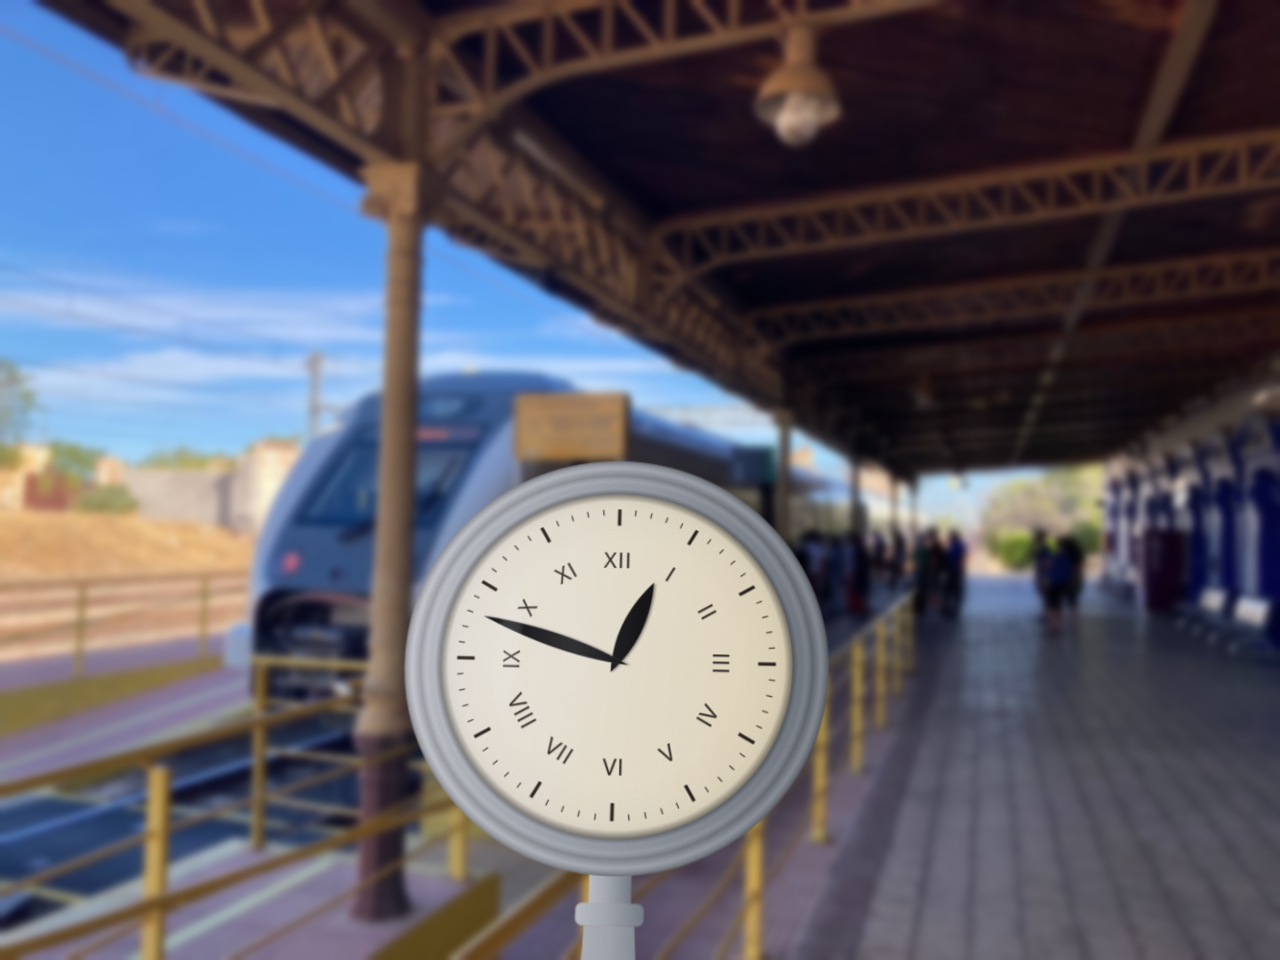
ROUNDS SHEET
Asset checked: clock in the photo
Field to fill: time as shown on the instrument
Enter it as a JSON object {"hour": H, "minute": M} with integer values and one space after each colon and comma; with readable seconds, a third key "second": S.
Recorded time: {"hour": 12, "minute": 48}
